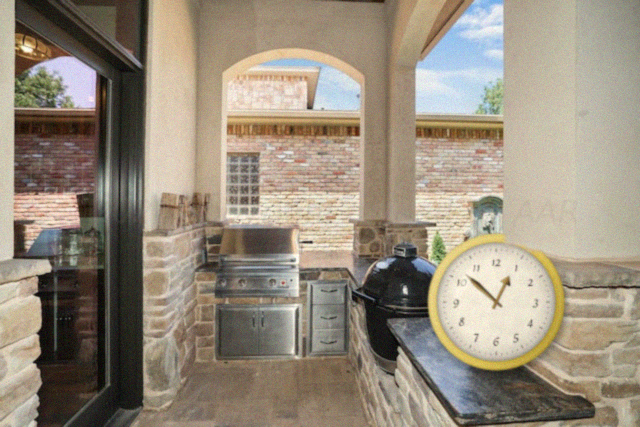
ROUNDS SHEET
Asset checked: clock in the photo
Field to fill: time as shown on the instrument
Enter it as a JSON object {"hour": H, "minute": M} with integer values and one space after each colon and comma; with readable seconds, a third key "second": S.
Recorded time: {"hour": 12, "minute": 52}
